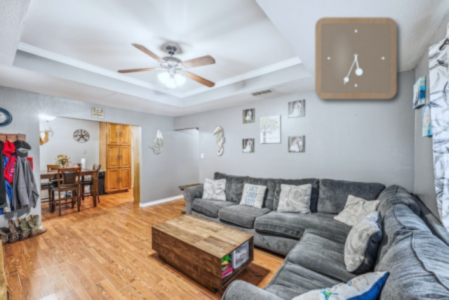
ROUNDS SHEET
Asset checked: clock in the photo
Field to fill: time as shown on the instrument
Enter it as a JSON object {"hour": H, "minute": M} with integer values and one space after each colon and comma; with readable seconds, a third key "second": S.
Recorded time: {"hour": 5, "minute": 34}
